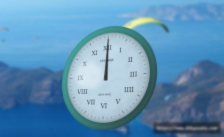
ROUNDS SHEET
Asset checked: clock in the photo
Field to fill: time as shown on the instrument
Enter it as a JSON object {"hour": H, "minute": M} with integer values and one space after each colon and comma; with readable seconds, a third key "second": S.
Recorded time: {"hour": 12, "minute": 0}
